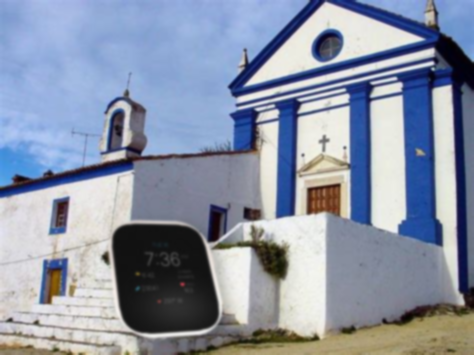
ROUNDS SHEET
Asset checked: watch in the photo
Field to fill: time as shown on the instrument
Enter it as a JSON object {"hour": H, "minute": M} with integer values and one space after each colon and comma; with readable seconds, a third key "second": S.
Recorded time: {"hour": 7, "minute": 36}
